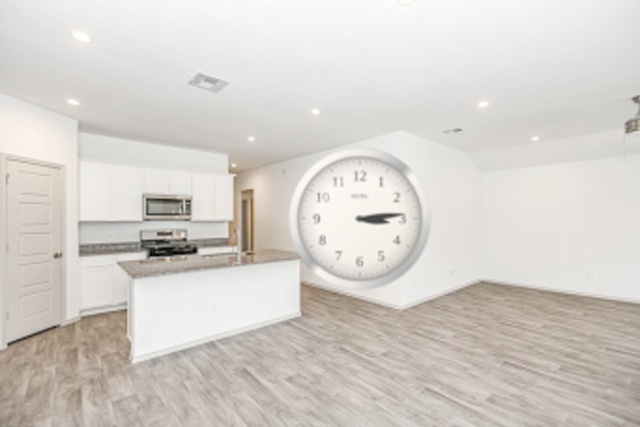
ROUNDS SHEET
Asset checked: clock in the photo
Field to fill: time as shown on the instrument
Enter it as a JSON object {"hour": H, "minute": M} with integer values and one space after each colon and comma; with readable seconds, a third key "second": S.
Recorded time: {"hour": 3, "minute": 14}
